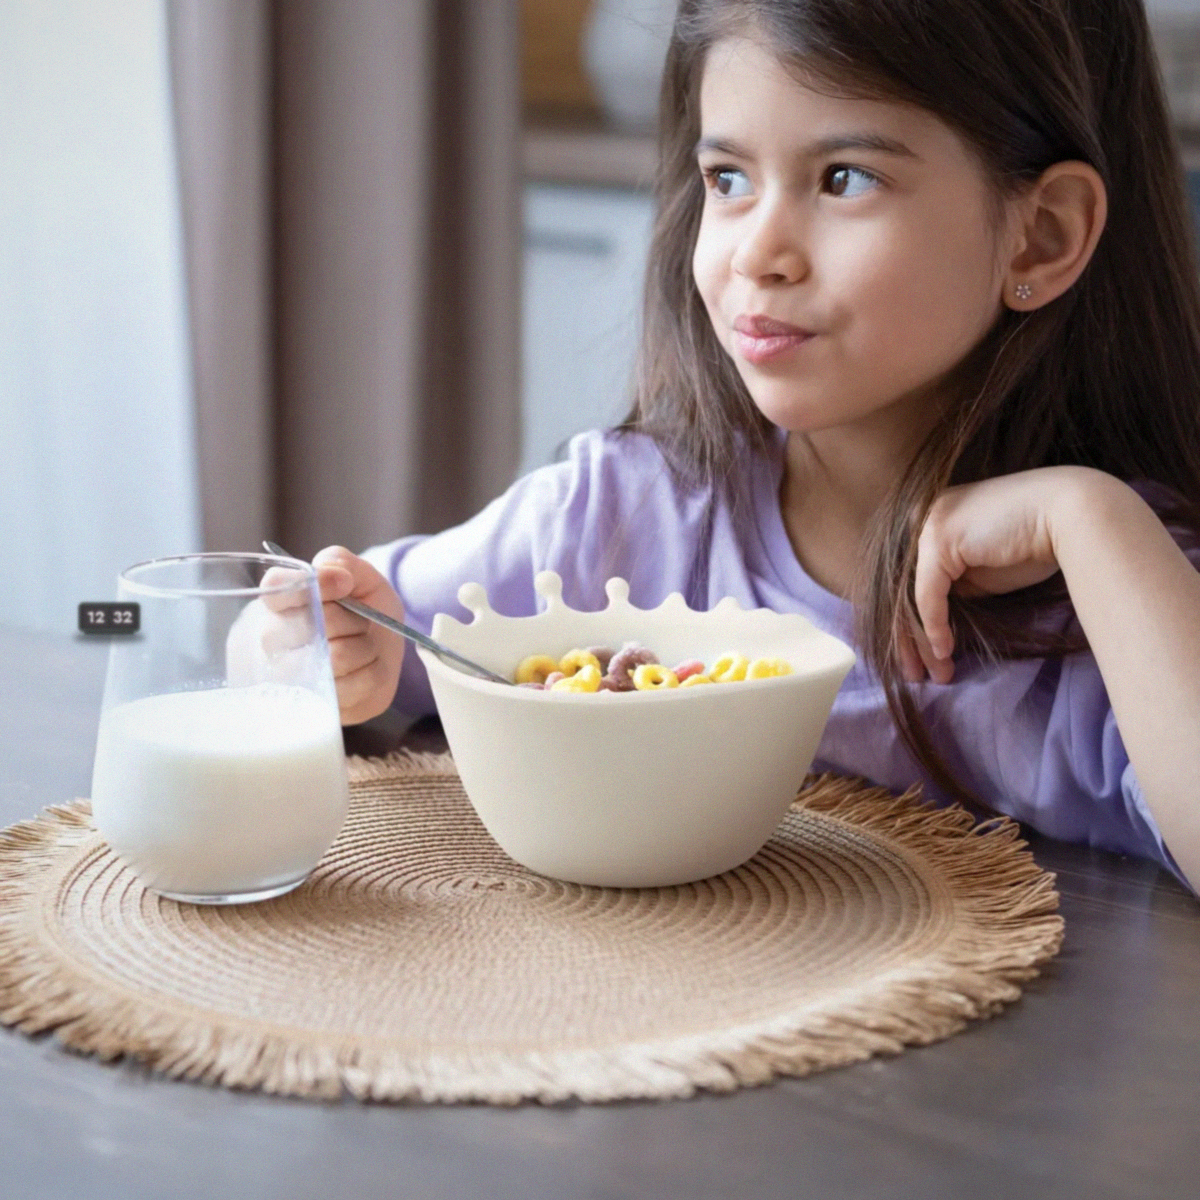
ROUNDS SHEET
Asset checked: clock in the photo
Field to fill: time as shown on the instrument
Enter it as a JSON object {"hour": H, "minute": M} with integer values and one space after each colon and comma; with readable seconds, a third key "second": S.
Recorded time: {"hour": 12, "minute": 32}
